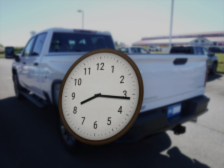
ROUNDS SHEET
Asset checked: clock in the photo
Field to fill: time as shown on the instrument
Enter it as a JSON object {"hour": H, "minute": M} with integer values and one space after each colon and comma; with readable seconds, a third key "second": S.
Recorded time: {"hour": 8, "minute": 16}
